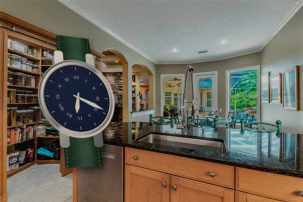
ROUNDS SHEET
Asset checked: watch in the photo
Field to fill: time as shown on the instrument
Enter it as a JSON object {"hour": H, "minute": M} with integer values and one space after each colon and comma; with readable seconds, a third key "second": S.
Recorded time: {"hour": 6, "minute": 19}
